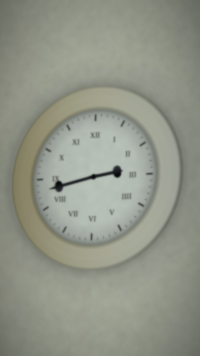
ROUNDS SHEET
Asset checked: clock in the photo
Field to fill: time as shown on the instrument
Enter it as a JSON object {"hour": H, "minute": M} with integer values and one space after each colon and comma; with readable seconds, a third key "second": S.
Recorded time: {"hour": 2, "minute": 43}
